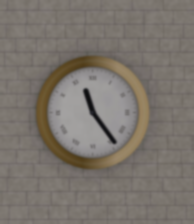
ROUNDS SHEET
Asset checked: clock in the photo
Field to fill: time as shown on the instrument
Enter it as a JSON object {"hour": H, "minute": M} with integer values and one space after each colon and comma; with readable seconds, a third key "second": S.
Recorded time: {"hour": 11, "minute": 24}
